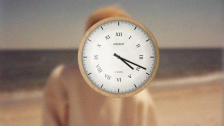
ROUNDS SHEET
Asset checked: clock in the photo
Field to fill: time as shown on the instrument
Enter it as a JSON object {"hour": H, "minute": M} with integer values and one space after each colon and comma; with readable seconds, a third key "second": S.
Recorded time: {"hour": 4, "minute": 19}
